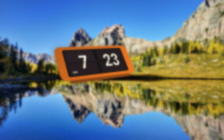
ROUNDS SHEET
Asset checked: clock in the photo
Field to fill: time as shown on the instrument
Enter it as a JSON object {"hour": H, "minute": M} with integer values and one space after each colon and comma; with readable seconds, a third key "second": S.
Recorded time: {"hour": 7, "minute": 23}
